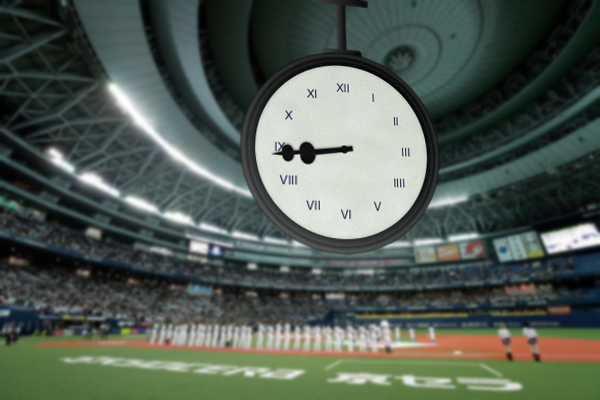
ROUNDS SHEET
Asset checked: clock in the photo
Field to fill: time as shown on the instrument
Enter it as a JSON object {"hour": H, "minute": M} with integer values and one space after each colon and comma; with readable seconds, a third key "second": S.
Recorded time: {"hour": 8, "minute": 44}
